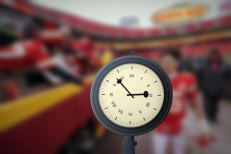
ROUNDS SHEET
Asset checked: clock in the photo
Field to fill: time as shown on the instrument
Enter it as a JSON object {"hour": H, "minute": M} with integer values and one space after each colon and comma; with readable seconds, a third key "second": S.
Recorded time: {"hour": 2, "minute": 53}
